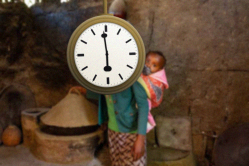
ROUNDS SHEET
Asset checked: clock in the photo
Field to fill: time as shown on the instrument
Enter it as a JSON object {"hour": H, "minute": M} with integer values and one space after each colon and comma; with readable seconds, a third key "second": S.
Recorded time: {"hour": 5, "minute": 59}
